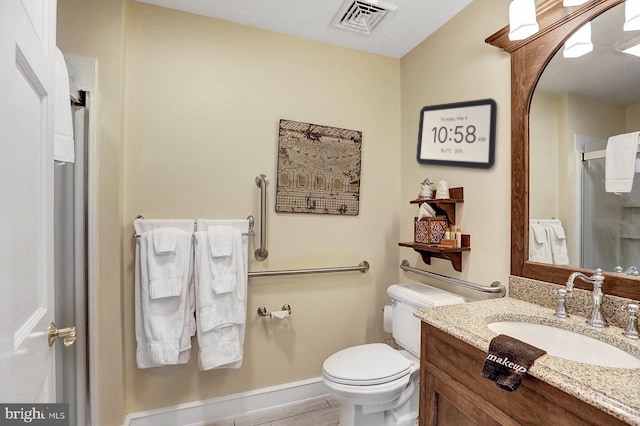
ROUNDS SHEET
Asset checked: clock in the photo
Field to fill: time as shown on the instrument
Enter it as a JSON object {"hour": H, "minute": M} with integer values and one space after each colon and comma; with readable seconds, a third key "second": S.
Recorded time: {"hour": 10, "minute": 58}
